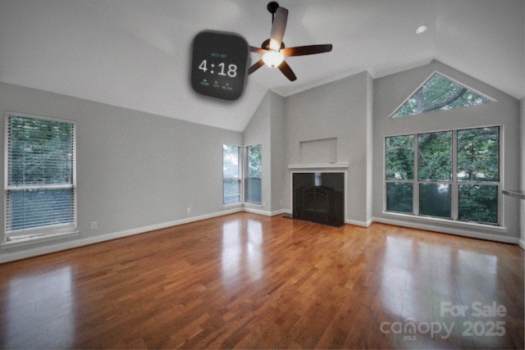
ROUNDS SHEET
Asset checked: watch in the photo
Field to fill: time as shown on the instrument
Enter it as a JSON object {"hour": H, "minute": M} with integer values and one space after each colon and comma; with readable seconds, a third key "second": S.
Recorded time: {"hour": 4, "minute": 18}
